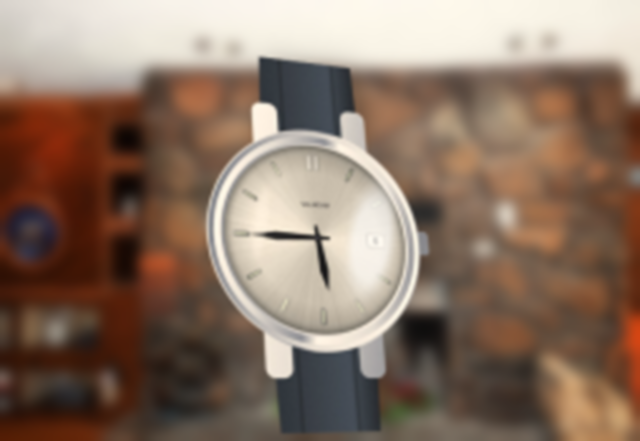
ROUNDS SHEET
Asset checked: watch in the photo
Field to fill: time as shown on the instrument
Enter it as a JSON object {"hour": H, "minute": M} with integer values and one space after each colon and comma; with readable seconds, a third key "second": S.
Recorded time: {"hour": 5, "minute": 45}
